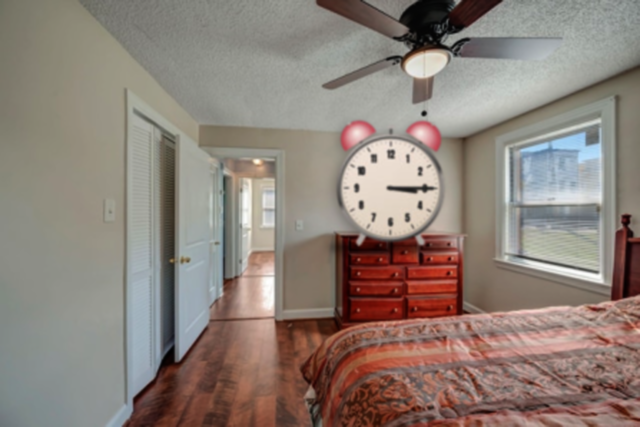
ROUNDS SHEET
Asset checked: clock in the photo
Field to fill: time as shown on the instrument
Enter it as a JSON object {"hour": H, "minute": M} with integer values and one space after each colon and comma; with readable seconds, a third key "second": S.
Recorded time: {"hour": 3, "minute": 15}
